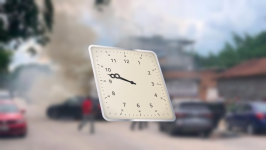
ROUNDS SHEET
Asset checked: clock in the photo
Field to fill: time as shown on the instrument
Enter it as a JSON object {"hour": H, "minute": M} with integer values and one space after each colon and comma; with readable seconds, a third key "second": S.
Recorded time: {"hour": 9, "minute": 48}
